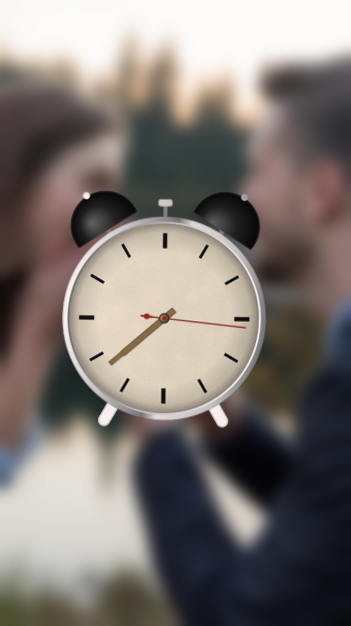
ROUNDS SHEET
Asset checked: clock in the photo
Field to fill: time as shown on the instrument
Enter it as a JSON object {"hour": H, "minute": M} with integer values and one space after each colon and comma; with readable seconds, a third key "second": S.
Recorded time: {"hour": 7, "minute": 38, "second": 16}
